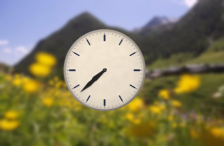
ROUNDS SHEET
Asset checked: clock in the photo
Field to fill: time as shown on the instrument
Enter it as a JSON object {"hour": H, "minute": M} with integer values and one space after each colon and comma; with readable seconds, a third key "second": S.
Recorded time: {"hour": 7, "minute": 38}
